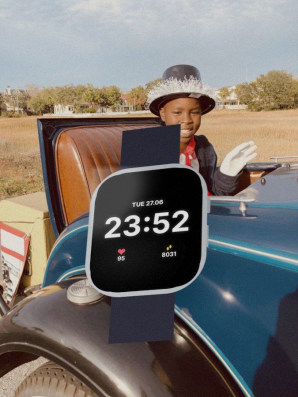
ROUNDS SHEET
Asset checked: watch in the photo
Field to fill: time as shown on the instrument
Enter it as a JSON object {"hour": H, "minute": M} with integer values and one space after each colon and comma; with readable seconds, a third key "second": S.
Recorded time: {"hour": 23, "minute": 52}
